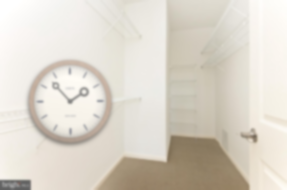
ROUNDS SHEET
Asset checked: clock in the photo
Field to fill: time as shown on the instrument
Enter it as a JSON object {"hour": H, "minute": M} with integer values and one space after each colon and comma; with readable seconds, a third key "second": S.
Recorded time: {"hour": 1, "minute": 53}
